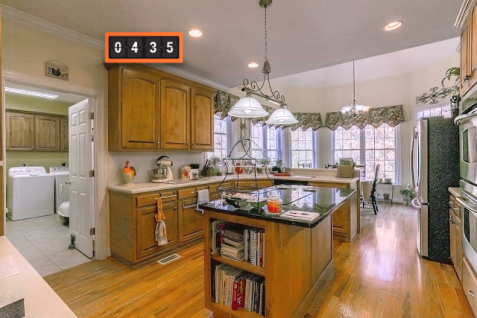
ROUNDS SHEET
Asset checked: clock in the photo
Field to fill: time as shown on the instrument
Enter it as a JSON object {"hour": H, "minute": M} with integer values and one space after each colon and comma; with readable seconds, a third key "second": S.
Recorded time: {"hour": 4, "minute": 35}
